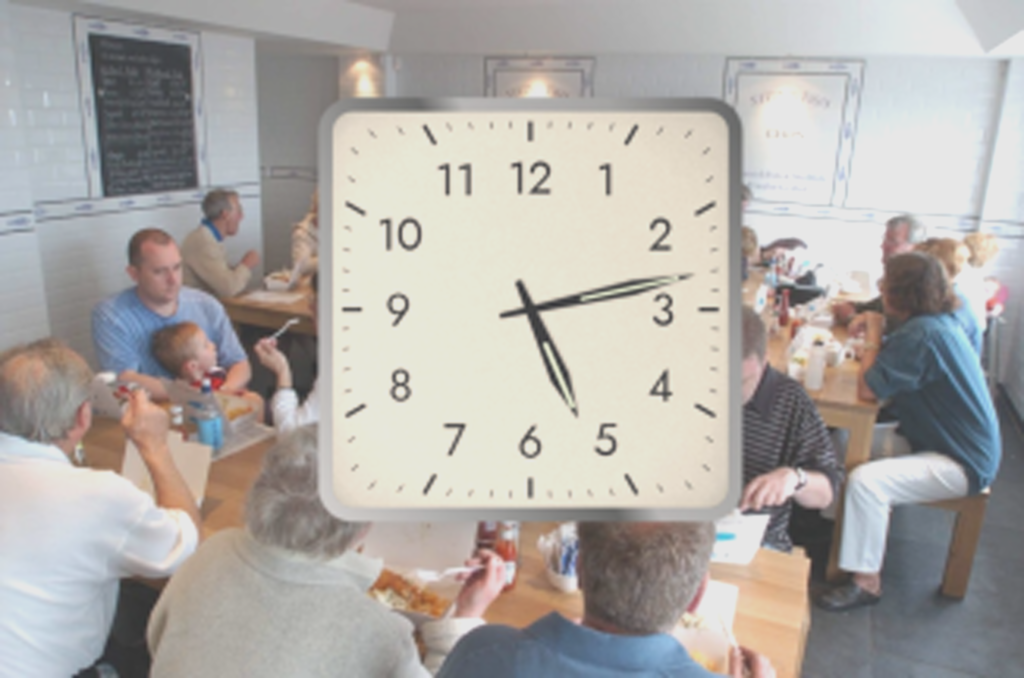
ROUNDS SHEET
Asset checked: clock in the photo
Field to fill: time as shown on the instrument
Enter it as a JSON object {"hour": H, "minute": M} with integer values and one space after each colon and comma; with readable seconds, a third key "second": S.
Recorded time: {"hour": 5, "minute": 13}
